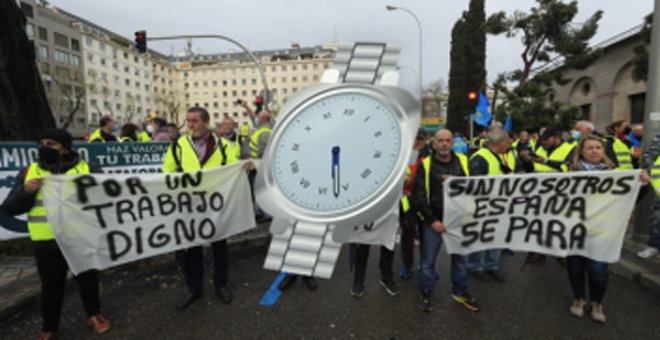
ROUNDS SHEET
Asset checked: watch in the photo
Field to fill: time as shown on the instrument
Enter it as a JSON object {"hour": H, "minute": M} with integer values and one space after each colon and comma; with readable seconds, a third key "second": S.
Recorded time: {"hour": 5, "minute": 27}
